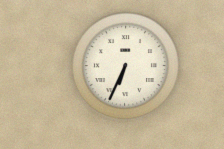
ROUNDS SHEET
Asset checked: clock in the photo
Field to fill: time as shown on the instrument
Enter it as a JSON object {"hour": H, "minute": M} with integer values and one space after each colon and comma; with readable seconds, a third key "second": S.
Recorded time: {"hour": 6, "minute": 34}
